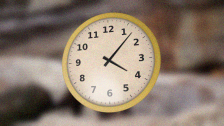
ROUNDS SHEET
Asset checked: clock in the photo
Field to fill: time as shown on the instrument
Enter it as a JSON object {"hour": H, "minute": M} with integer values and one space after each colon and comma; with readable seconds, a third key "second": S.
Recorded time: {"hour": 4, "minute": 7}
